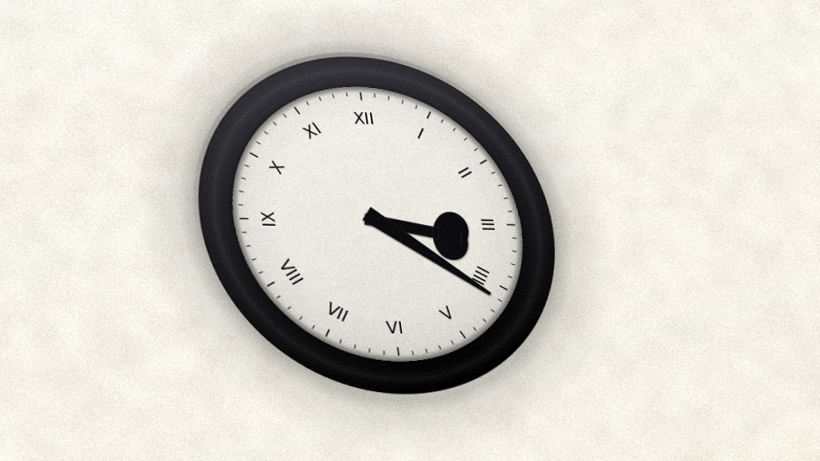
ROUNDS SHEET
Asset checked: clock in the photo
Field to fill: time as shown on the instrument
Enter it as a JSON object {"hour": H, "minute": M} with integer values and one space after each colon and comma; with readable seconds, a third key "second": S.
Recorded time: {"hour": 3, "minute": 21}
